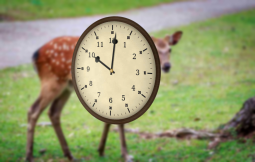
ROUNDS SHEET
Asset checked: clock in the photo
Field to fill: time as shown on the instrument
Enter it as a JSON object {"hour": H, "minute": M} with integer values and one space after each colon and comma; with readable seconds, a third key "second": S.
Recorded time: {"hour": 10, "minute": 1}
